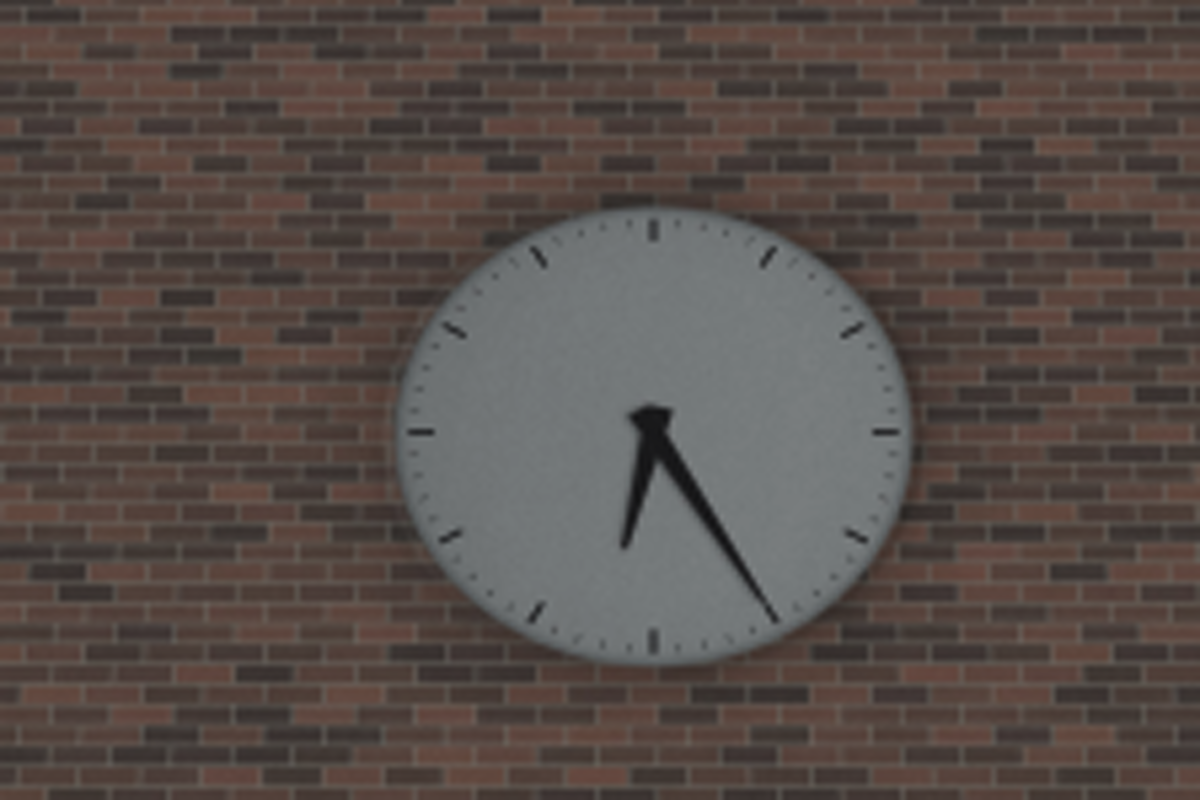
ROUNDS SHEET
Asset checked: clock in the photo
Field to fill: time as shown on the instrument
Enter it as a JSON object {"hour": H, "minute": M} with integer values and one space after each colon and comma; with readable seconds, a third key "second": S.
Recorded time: {"hour": 6, "minute": 25}
